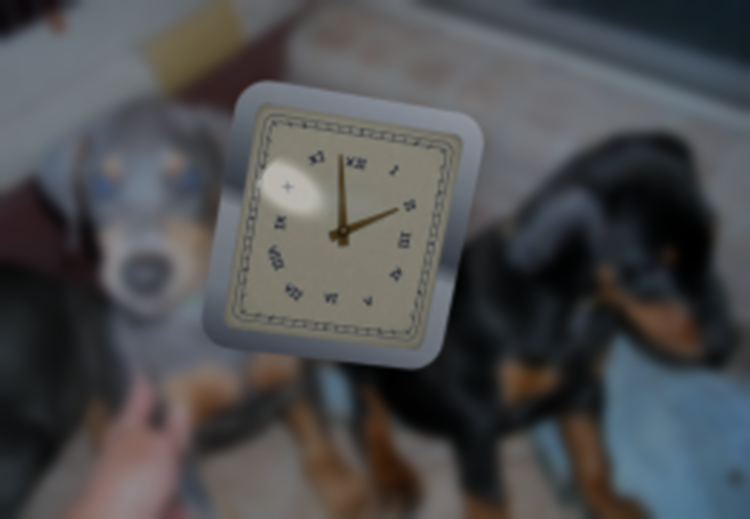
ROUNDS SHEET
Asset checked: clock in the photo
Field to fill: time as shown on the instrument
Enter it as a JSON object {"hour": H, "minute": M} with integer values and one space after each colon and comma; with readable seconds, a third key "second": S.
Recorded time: {"hour": 1, "minute": 58}
